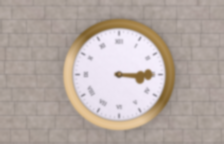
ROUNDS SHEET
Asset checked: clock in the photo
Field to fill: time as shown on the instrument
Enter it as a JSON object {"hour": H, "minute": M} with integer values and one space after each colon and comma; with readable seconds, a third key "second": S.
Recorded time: {"hour": 3, "minute": 15}
